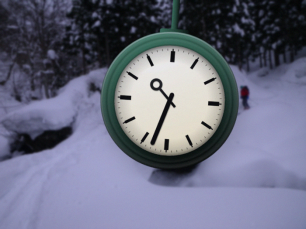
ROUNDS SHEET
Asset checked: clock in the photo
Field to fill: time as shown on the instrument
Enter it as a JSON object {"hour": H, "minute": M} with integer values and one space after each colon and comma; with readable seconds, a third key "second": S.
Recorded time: {"hour": 10, "minute": 33}
